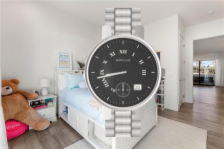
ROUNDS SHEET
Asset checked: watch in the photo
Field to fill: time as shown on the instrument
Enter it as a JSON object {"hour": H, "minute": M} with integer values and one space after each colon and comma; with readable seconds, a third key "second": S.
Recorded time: {"hour": 8, "minute": 43}
